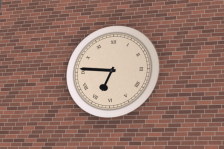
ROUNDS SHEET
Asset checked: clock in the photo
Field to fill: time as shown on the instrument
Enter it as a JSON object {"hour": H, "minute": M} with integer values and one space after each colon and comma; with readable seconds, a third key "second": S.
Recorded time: {"hour": 6, "minute": 46}
